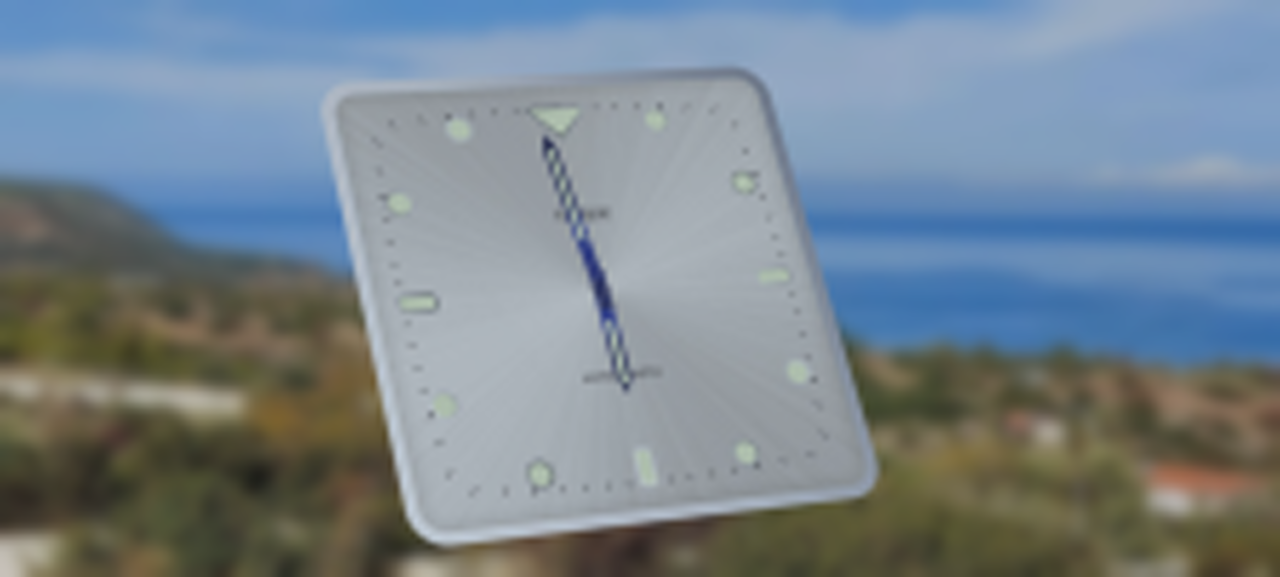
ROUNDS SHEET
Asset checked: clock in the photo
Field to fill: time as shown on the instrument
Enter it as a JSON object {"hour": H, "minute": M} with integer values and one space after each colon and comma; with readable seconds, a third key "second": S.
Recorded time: {"hour": 5, "minute": 59}
